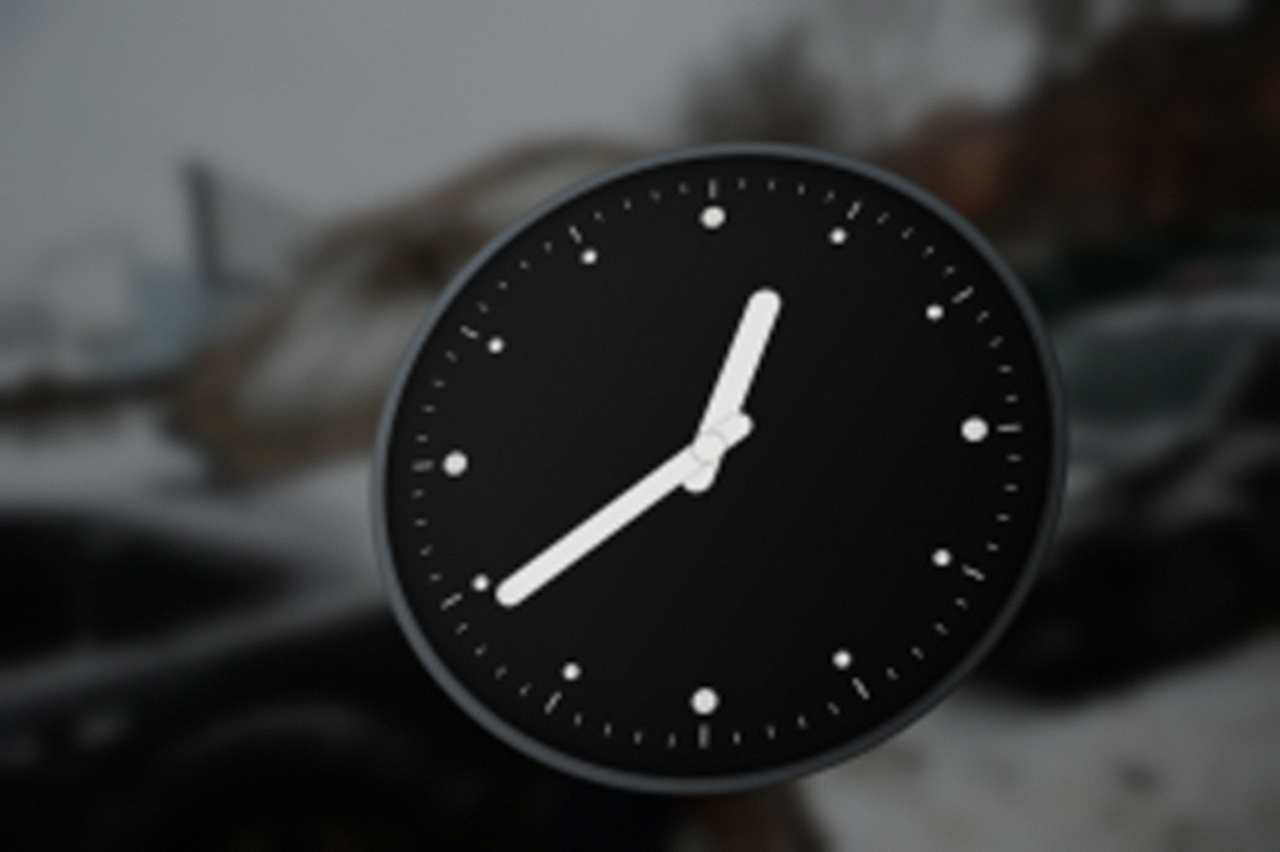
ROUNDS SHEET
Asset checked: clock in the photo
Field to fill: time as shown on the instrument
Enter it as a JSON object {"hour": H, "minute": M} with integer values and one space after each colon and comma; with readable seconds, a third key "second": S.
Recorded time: {"hour": 12, "minute": 39}
